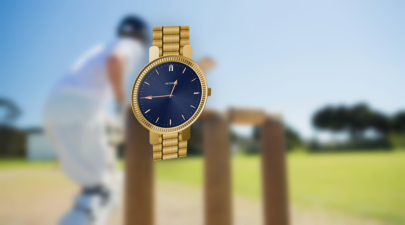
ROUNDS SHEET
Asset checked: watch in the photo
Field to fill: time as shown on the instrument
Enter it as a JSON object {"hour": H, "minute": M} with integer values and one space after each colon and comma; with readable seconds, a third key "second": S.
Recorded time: {"hour": 12, "minute": 45}
